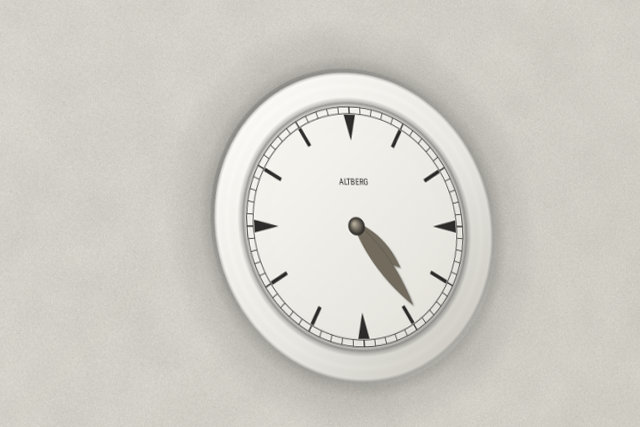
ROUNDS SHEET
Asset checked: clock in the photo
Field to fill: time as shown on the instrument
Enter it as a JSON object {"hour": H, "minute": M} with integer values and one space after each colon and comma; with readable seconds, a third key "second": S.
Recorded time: {"hour": 4, "minute": 24}
